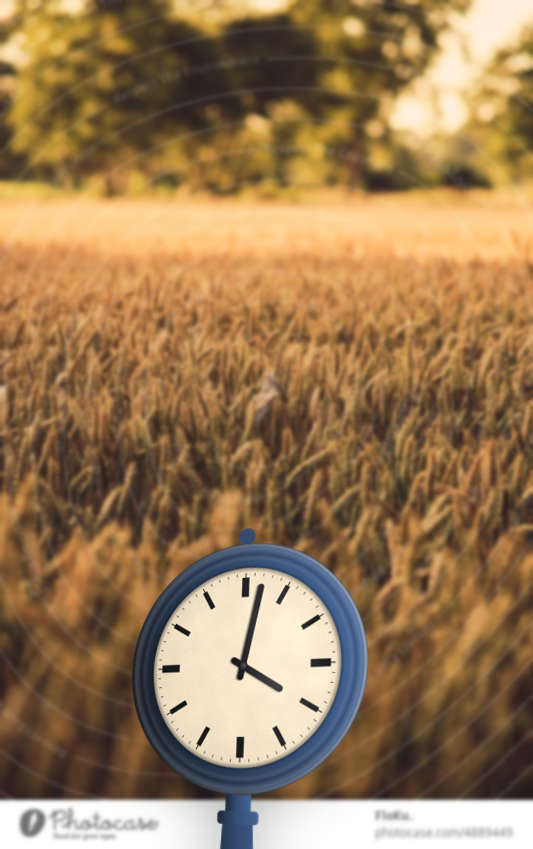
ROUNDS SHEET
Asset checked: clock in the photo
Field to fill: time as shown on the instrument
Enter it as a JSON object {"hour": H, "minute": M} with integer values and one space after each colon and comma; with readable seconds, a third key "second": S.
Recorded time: {"hour": 4, "minute": 2}
